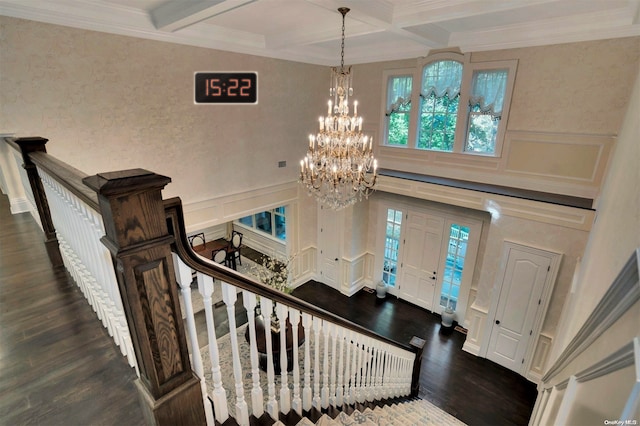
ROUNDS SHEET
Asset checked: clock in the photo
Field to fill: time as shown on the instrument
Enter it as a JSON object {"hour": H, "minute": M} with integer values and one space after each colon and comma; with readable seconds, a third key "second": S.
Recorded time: {"hour": 15, "minute": 22}
